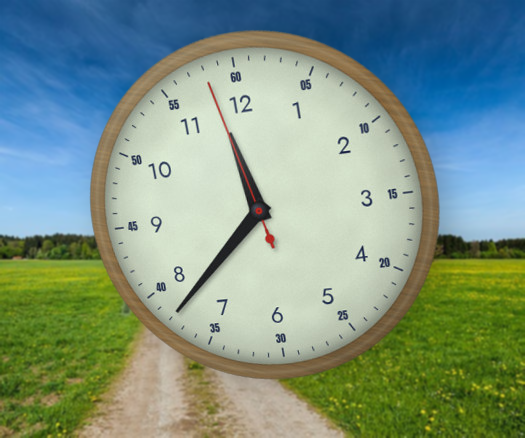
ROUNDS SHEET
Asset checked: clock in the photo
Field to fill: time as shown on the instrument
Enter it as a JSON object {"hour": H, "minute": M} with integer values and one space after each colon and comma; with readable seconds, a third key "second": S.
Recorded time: {"hour": 11, "minute": 37, "second": 58}
